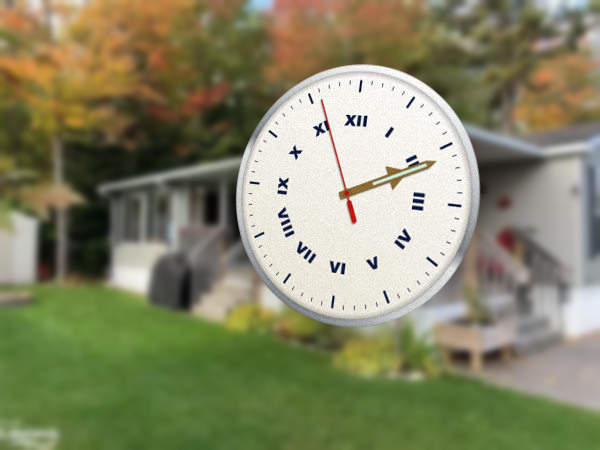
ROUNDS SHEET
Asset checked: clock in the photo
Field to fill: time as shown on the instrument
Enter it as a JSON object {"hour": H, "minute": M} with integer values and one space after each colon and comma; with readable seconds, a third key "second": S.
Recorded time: {"hour": 2, "minute": 10, "second": 56}
